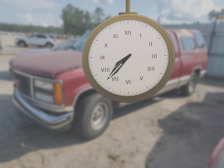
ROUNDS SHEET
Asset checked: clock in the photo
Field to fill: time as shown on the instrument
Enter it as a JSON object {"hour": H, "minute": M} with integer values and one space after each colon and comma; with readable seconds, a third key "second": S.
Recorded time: {"hour": 7, "minute": 37}
